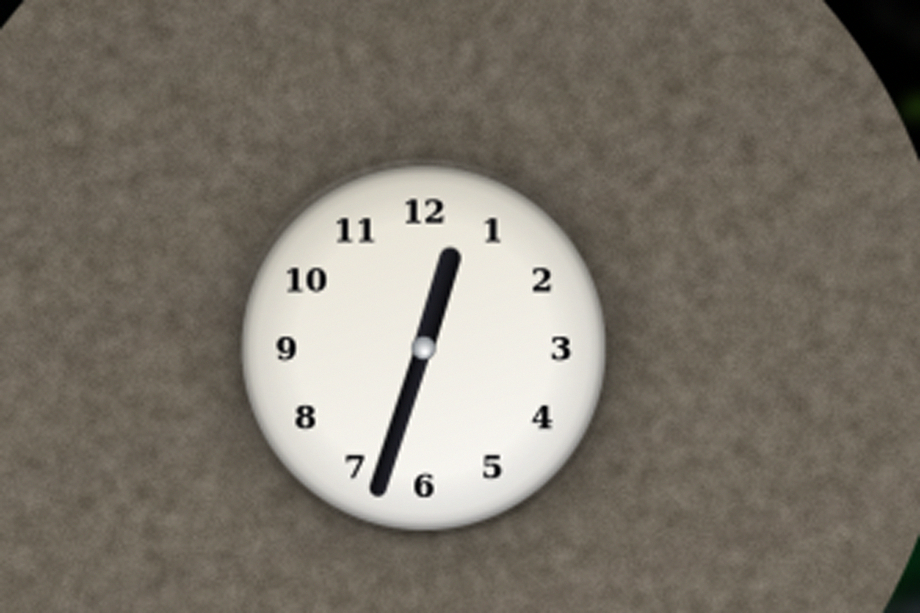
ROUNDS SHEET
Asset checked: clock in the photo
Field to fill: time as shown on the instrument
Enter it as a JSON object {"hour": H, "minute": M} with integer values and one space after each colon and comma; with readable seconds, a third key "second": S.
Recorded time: {"hour": 12, "minute": 33}
